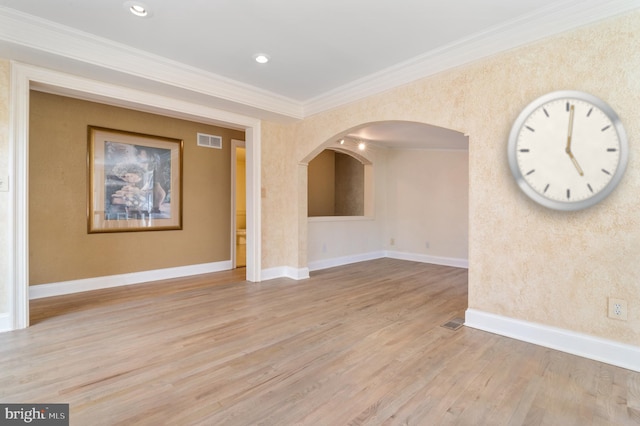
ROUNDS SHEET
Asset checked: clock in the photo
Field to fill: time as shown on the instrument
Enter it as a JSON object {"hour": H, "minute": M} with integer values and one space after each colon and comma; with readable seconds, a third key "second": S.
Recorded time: {"hour": 5, "minute": 1}
